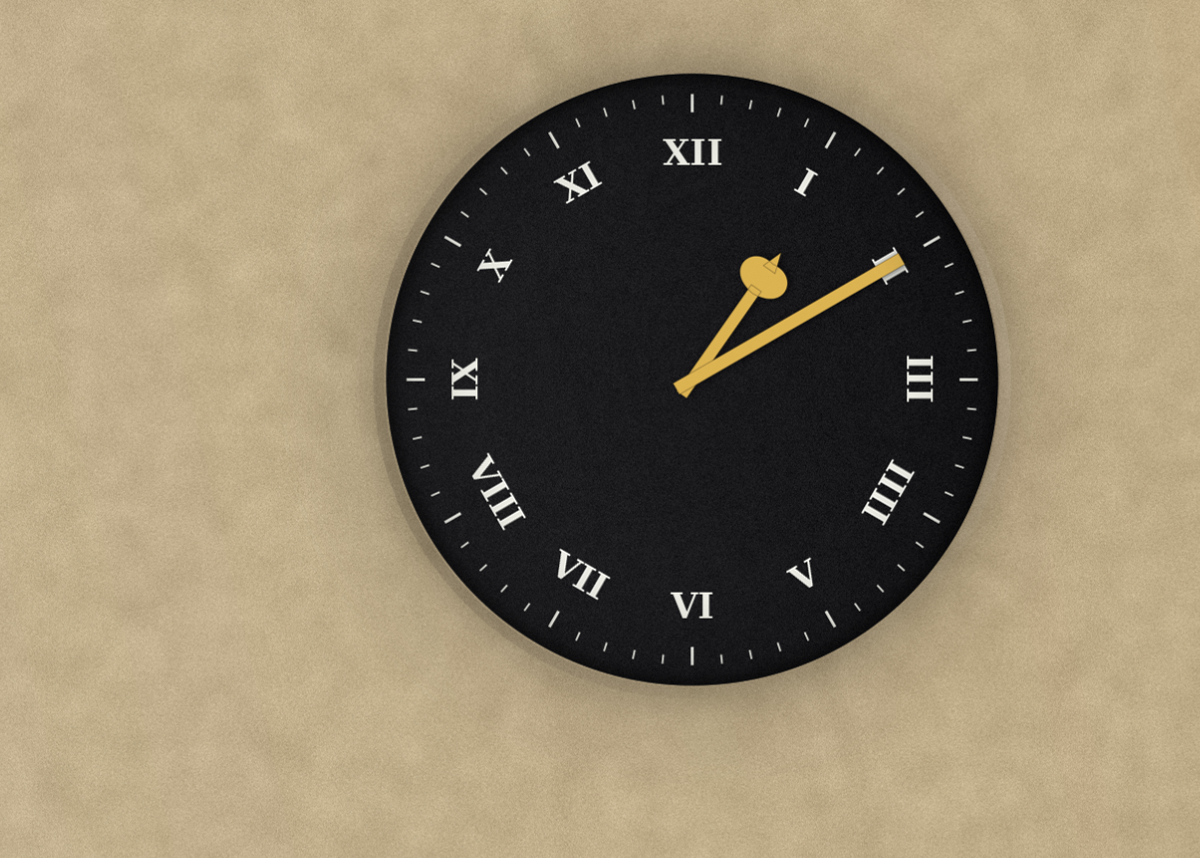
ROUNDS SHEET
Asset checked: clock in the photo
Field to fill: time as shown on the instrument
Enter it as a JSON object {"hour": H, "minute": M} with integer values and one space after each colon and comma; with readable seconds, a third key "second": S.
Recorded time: {"hour": 1, "minute": 10}
